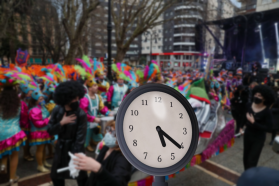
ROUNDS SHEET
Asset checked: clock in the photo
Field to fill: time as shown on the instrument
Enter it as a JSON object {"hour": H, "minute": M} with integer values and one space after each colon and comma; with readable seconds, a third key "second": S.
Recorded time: {"hour": 5, "minute": 21}
